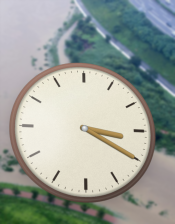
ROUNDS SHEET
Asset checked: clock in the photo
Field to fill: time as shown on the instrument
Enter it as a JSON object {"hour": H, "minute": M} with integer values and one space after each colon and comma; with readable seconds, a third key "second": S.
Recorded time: {"hour": 3, "minute": 20}
